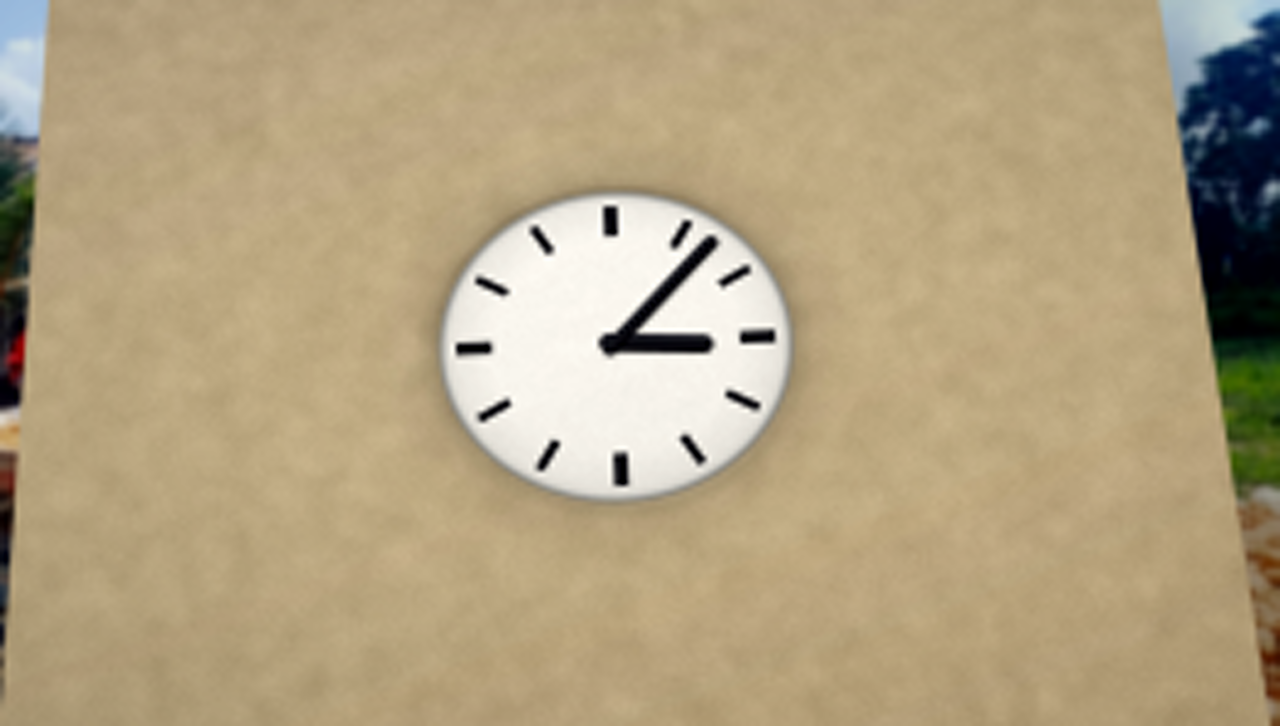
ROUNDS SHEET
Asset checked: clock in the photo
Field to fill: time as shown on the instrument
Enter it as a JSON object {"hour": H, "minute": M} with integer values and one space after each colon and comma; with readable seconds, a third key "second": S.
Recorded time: {"hour": 3, "minute": 7}
